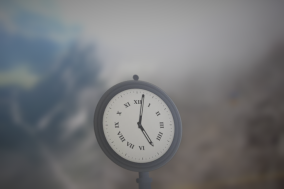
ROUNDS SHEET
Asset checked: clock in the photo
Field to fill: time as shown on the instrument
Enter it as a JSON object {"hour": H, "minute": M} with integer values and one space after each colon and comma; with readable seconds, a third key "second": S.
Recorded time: {"hour": 5, "minute": 2}
